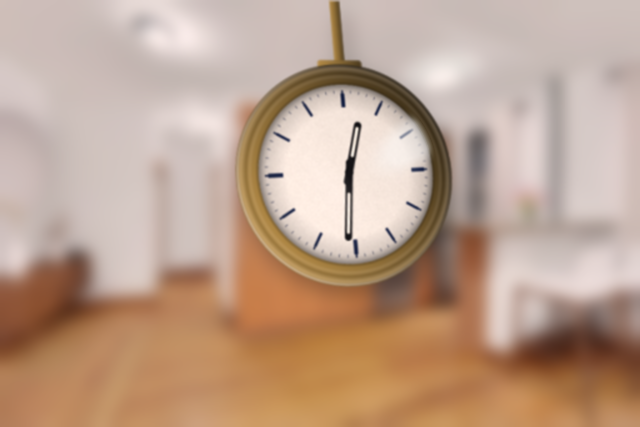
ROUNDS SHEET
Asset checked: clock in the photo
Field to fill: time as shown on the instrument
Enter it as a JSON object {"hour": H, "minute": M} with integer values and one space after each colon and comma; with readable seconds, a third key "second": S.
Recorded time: {"hour": 12, "minute": 31}
